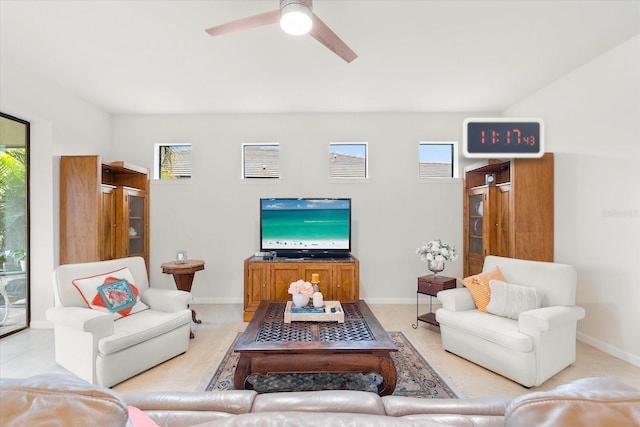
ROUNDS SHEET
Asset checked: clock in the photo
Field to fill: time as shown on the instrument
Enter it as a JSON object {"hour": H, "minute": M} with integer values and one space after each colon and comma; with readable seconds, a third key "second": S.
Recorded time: {"hour": 11, "minute": 17}
